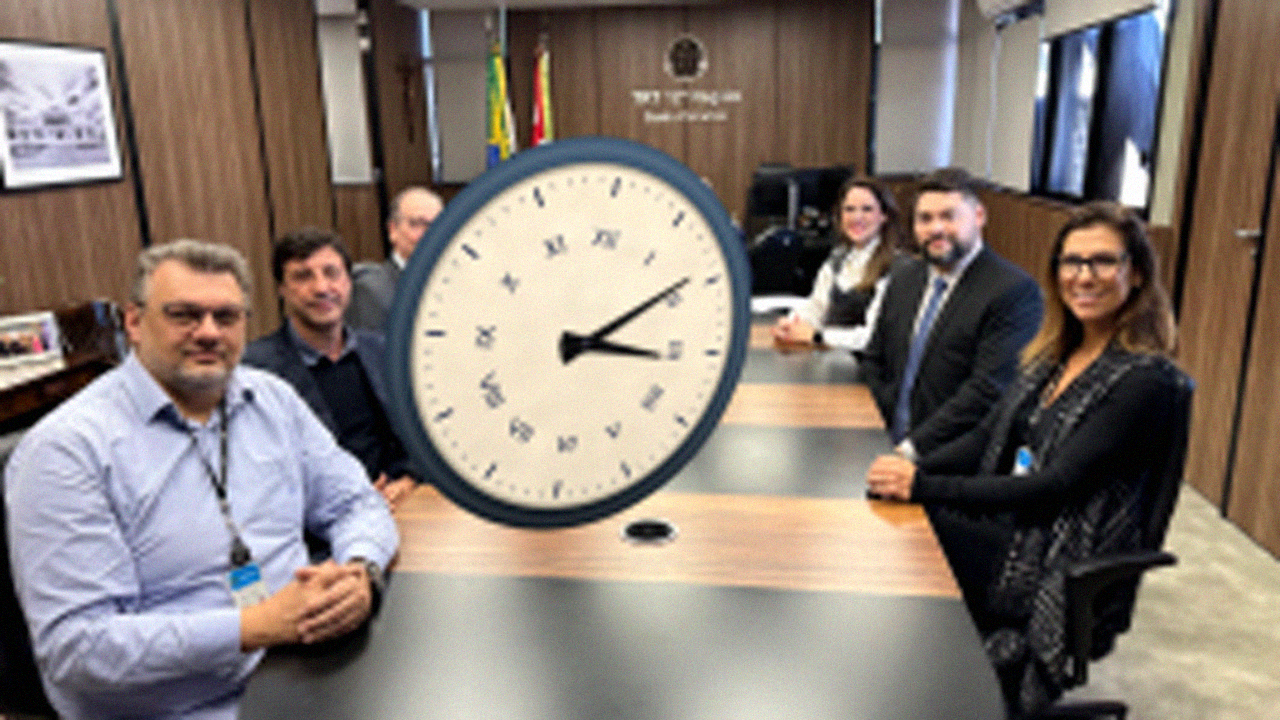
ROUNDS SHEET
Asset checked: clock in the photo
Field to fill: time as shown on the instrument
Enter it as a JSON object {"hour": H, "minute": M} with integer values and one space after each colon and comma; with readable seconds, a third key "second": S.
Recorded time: {"hour": 3, "minute": 9}
